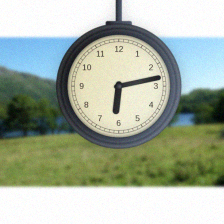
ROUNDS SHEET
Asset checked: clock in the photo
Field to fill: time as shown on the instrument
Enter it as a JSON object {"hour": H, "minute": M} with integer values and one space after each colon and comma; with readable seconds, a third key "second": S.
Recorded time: {"hour": 6, "minute": 13}
